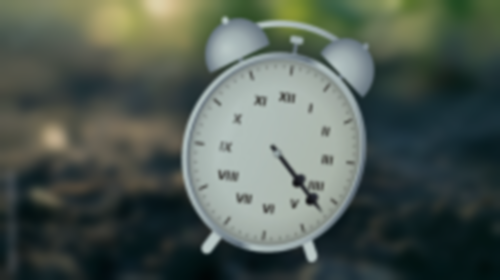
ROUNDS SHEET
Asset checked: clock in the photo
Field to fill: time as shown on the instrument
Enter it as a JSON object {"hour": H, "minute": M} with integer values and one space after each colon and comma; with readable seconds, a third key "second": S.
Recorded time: {"hour": 4, "minute": 22}
